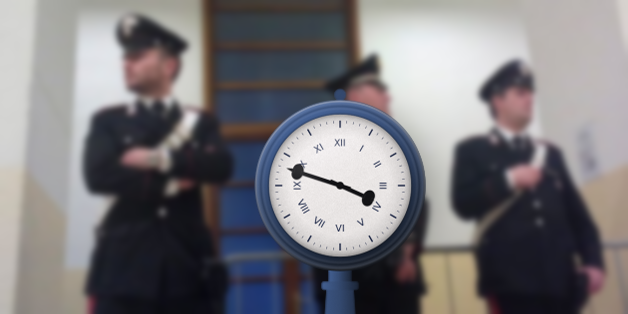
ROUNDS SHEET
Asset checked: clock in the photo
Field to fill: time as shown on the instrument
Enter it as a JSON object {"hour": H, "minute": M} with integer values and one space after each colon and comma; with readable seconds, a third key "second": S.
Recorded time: {"hour": 3, "minute": 48}
